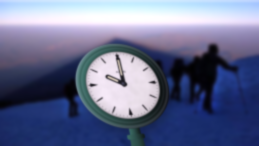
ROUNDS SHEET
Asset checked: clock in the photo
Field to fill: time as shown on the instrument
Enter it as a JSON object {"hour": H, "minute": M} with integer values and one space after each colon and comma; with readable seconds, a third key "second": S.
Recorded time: {"hour": 10, "minute": 0}
